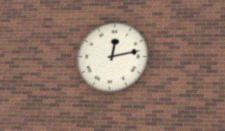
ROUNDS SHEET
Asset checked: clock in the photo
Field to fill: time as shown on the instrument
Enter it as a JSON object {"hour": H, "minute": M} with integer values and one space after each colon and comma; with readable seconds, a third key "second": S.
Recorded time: {"hour": 12, "minute": 13}
